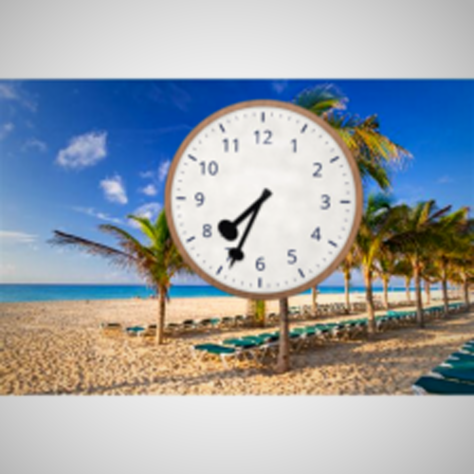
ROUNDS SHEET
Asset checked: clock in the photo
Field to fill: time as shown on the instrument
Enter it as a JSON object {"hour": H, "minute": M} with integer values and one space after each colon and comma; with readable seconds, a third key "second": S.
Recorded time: {"hour": 7, "minute": 34}
